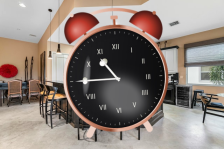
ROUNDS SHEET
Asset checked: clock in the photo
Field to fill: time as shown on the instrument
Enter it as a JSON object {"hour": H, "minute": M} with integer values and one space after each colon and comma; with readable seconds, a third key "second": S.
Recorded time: {"hour": 10, "minute": 45}
